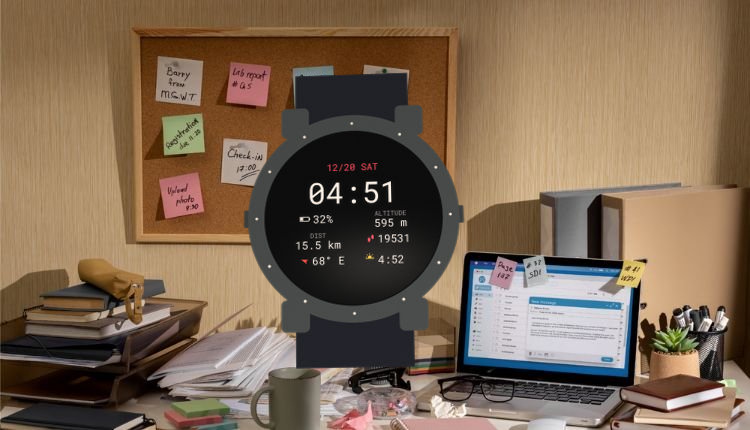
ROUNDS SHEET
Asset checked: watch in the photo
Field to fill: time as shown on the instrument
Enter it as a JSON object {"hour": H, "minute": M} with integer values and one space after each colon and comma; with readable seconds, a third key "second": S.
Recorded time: {"hour": 4, "minute": 51}
